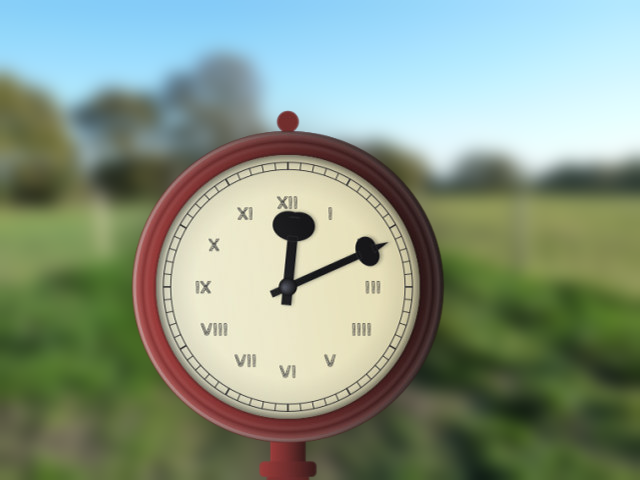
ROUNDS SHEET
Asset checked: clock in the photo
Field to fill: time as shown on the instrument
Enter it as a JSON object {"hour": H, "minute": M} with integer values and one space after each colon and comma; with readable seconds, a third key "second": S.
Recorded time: {"hour": 12, "minute": 11}
